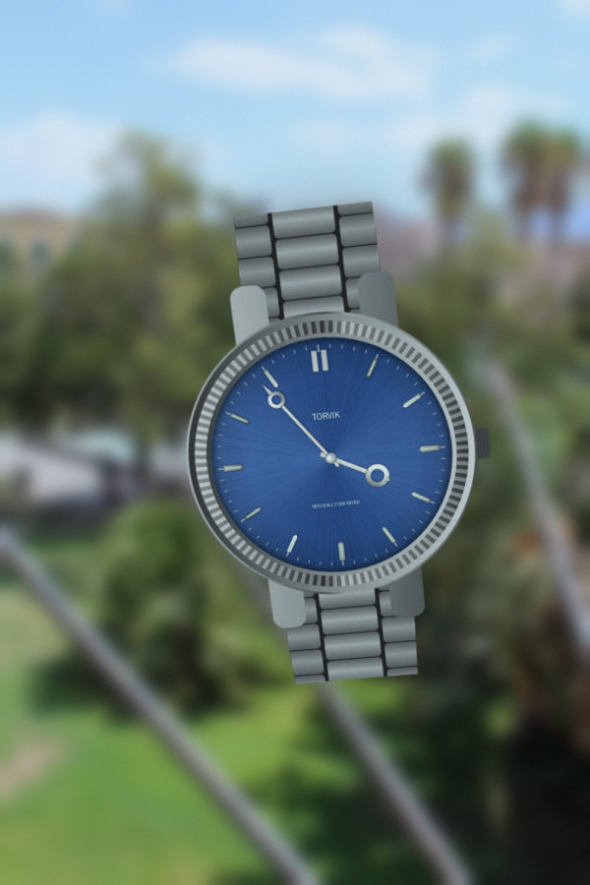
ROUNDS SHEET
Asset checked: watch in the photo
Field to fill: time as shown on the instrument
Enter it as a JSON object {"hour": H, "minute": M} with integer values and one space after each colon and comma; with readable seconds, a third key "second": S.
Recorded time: {"hour": 3, "minute": 54}
